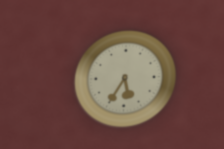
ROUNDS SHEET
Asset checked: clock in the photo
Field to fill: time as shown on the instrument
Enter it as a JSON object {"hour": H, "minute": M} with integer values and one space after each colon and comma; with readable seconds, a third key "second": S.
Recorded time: {"hour": 5, "minute": 35}
